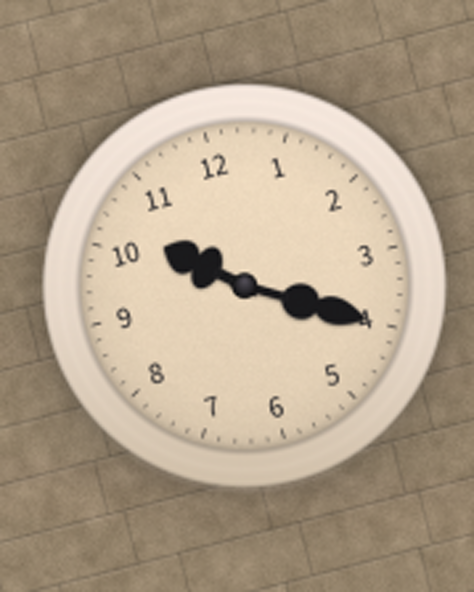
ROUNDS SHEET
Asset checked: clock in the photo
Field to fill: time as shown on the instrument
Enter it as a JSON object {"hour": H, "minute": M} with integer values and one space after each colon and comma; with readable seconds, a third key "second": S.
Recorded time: {"hour": 10, "minute": 20}
